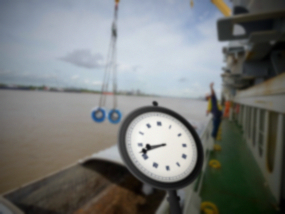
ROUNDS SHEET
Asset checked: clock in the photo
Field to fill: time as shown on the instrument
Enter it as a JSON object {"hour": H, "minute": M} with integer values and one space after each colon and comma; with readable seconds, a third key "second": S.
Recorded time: {"hour": 8, "minute": 42}
